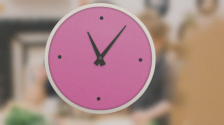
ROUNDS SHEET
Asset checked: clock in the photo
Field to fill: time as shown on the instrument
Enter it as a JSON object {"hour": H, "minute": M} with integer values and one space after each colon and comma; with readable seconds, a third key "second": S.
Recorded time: {"hour": 11, "minute": 6}
